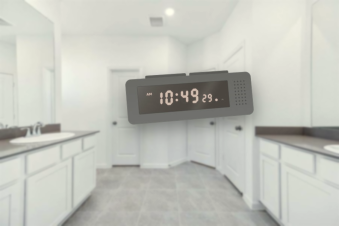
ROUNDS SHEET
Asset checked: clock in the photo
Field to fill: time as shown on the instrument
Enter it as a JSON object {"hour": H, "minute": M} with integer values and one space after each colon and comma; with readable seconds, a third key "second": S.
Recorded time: {"hour": 10, "minute": 49, "second": 29}
